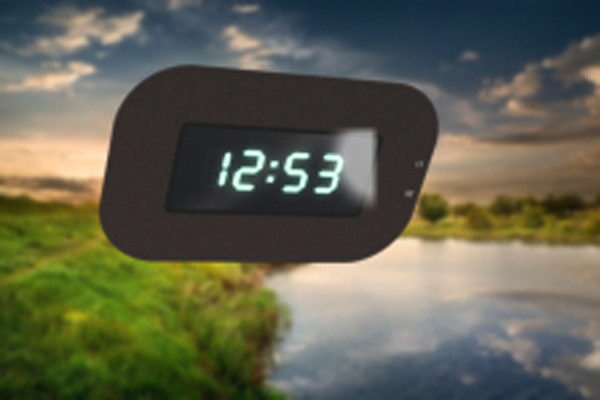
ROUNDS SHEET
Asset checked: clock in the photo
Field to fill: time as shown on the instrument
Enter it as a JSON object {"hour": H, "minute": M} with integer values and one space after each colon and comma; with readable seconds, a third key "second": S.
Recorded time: {"hour": 12, "minute": 53}
